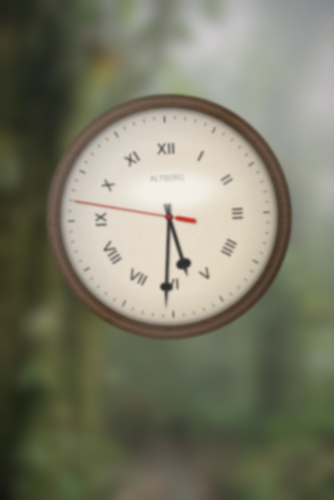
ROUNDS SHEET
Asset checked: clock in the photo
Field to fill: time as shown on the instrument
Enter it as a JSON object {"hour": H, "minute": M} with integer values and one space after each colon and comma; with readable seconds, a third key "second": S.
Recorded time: {"hour": 5, "minute": 30, "second": 47}
